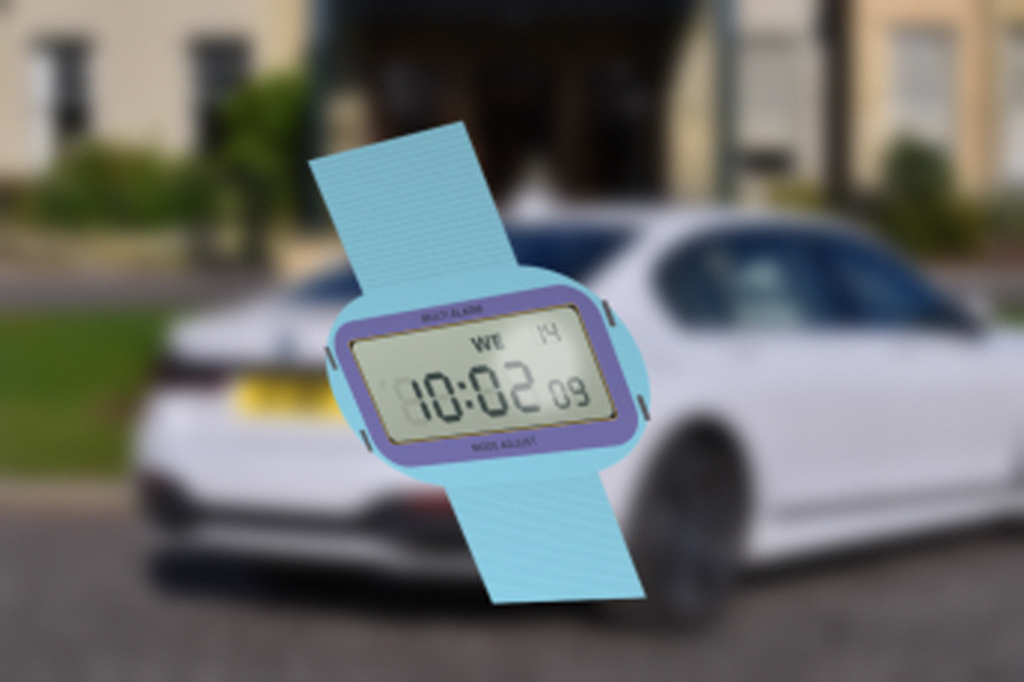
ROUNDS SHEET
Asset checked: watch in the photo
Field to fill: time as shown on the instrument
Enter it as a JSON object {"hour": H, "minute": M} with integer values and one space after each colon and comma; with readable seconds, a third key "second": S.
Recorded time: {"hour": 10, "minute": 2, "second": 9}
